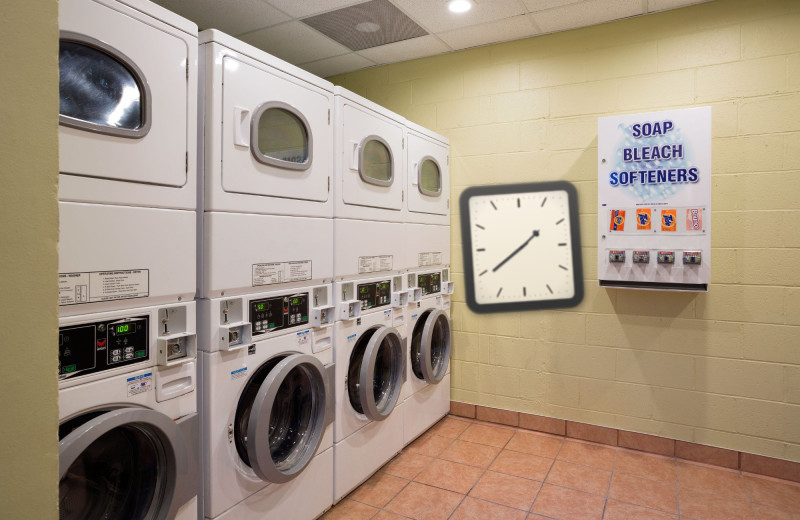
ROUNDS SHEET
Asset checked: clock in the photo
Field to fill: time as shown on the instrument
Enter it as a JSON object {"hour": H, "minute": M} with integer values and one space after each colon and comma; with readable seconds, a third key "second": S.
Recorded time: {"hour": 1, "minute": 39}
